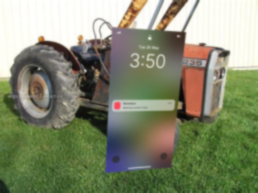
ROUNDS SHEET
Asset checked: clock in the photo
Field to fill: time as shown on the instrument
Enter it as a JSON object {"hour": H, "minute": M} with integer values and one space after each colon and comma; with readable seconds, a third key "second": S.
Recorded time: {"hour": 3, "minute": 50}
